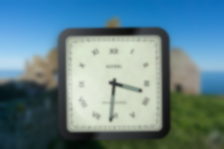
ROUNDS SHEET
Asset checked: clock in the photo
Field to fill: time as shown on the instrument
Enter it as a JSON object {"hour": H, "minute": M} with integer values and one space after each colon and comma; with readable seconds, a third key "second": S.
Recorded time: {"hour": 3, "minute": 31}
